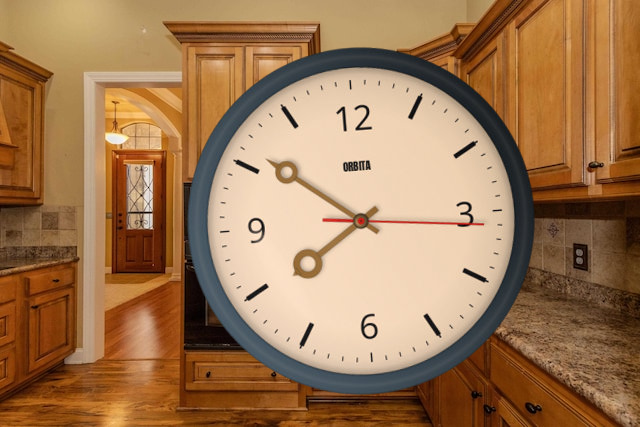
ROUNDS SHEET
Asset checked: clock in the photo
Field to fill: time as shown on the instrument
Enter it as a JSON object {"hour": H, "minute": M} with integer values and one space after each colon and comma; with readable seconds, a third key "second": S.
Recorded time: {"hour": 7, "minute": 51, "second": 16}
